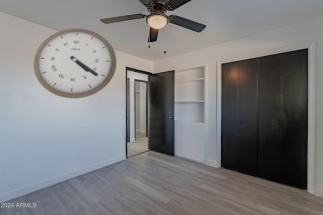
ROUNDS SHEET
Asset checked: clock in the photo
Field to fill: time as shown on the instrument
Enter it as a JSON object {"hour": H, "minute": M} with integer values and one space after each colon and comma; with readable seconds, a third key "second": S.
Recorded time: {"hour": 4, "minute": 21}
